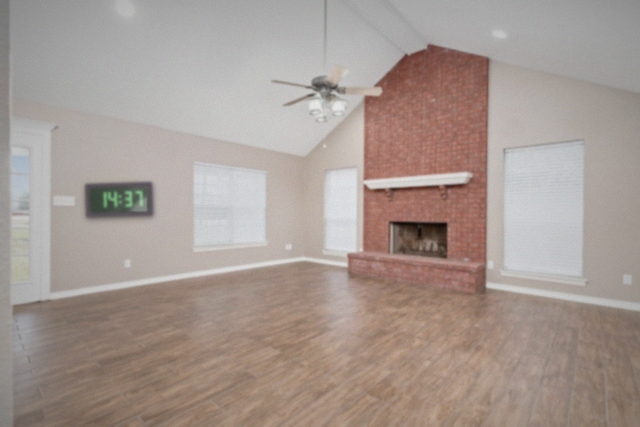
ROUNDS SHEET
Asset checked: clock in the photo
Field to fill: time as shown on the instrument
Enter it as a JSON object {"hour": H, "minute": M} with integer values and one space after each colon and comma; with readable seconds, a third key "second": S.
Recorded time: {"hour": 14, "minute": 37}
